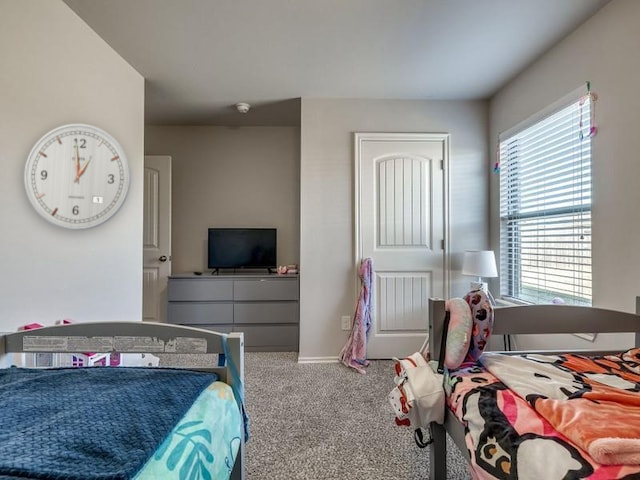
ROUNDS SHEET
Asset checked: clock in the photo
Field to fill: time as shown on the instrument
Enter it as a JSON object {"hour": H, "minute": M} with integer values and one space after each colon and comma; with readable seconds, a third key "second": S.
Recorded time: {"hour": 12, "minute": 59}
